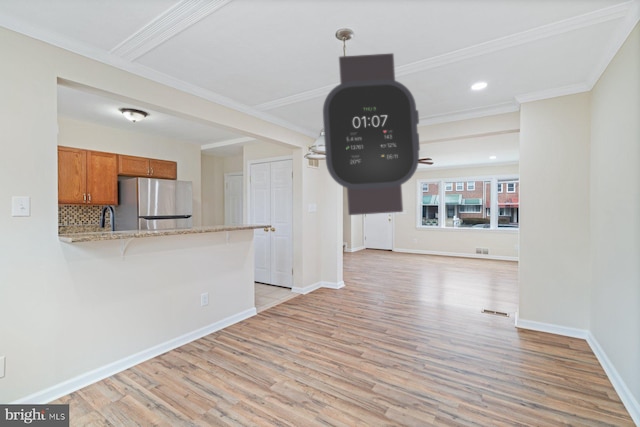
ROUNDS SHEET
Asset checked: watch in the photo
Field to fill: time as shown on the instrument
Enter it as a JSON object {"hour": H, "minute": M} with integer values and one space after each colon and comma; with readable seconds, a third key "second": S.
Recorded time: {"hour": 1, "minute": 7}
